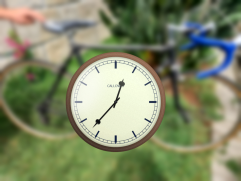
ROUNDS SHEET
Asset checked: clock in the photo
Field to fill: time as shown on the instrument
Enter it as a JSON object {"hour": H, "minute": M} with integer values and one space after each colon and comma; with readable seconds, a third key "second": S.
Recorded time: {"hour": 12, "minute": 37}
